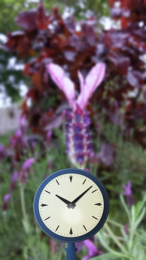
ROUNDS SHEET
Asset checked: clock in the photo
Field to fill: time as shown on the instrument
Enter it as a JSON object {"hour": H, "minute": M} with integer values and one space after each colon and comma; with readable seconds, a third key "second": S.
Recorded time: {"hour": 10, "minute": 8}
